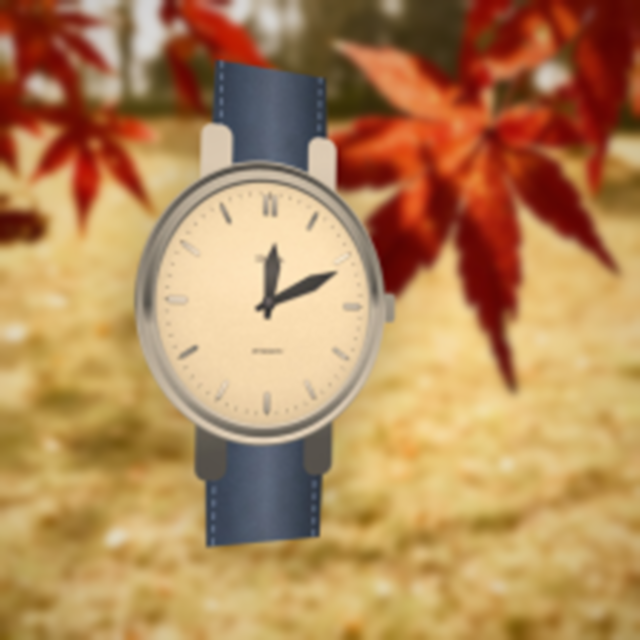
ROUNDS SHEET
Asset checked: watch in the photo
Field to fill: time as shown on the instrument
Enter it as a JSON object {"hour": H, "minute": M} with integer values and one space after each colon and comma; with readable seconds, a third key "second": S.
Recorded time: {"hour": 12, "minute": 11}
